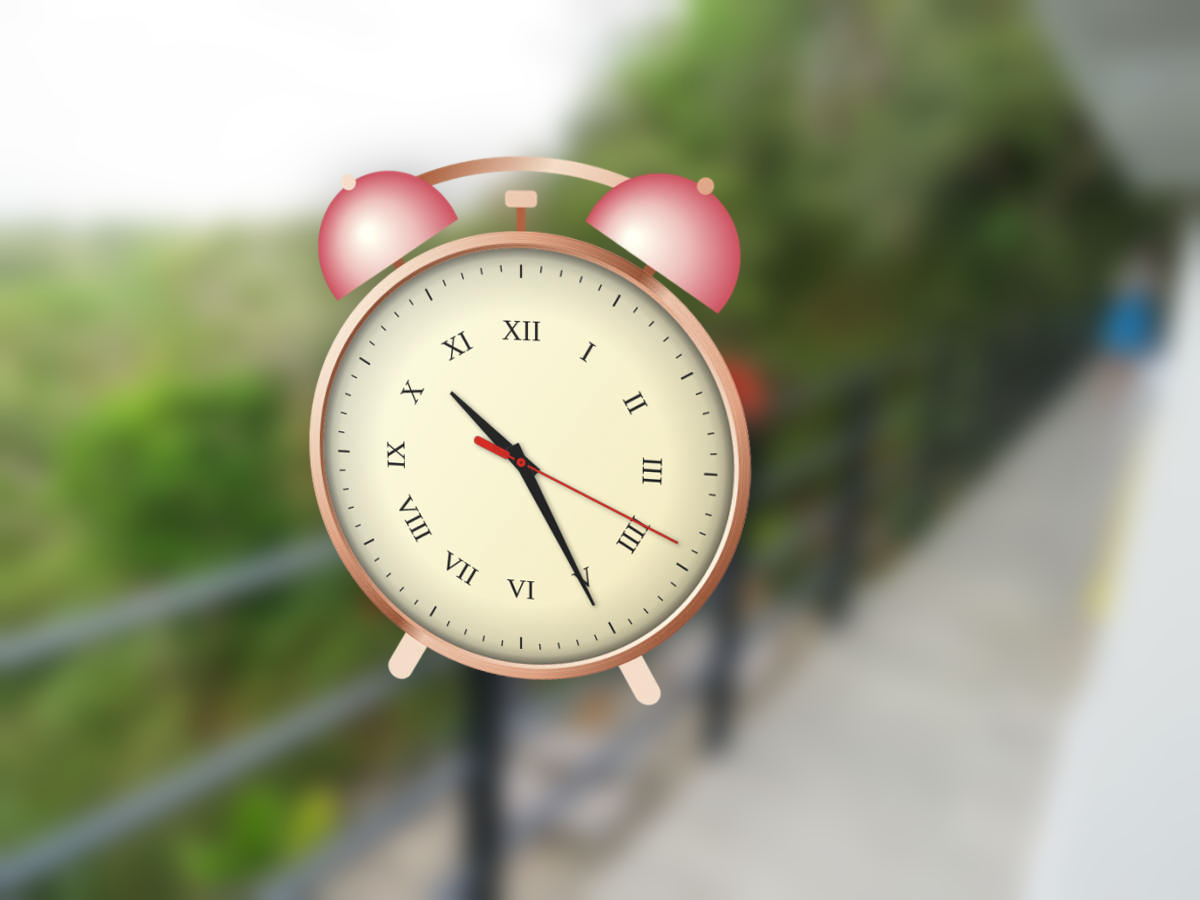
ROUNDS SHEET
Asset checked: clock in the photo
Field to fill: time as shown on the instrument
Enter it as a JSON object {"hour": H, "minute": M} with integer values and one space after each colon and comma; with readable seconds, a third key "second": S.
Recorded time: {"hour": 10, "minute": 25, "second": 19}
